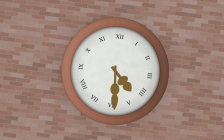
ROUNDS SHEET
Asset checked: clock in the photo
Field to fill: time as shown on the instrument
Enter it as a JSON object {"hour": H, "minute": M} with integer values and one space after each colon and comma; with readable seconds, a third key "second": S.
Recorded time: {"hour": 4, "minute": 29}
